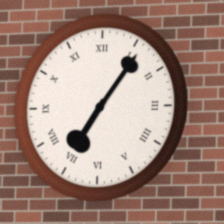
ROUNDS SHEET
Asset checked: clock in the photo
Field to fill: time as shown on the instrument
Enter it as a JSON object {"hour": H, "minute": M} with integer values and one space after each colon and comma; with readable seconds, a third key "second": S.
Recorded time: {"hour": 7, "minute": 6}
